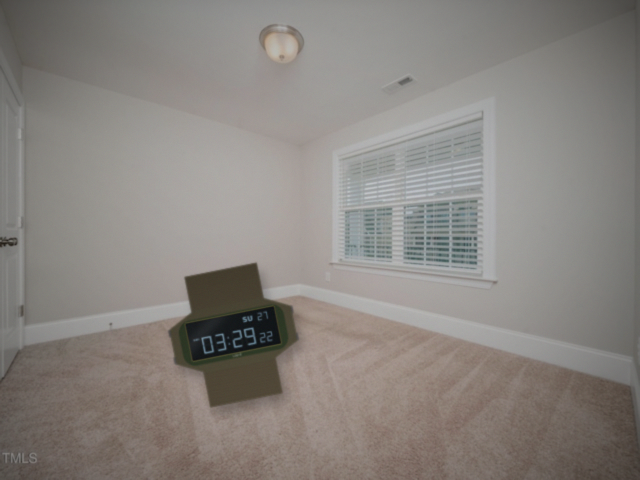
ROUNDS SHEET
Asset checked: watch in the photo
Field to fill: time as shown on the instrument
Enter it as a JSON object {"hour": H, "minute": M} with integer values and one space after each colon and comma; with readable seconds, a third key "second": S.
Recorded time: {"hour": 3, "minute": 29}
